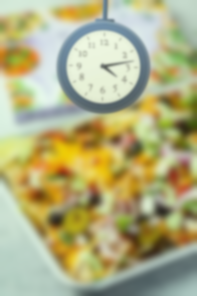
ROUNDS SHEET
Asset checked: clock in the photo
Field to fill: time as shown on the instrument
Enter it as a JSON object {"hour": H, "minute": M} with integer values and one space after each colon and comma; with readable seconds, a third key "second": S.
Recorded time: {"hour": 4, "minute": 13}
